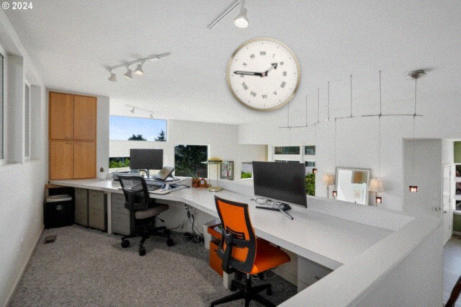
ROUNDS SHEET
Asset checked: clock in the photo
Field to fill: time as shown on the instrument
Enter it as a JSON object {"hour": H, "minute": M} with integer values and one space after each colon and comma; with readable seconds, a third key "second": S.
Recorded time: {"hour": 1, "minute": 46}
